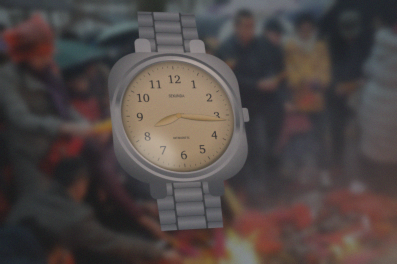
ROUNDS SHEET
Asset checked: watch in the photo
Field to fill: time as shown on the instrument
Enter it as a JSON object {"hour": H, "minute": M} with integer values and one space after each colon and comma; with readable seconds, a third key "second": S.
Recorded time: {"hour": 8, "minute": 16}
